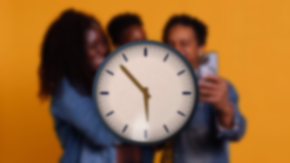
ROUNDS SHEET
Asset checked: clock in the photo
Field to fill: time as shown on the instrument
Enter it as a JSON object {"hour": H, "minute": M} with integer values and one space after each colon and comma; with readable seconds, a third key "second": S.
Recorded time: {"hour": 5, "minute": 53}
